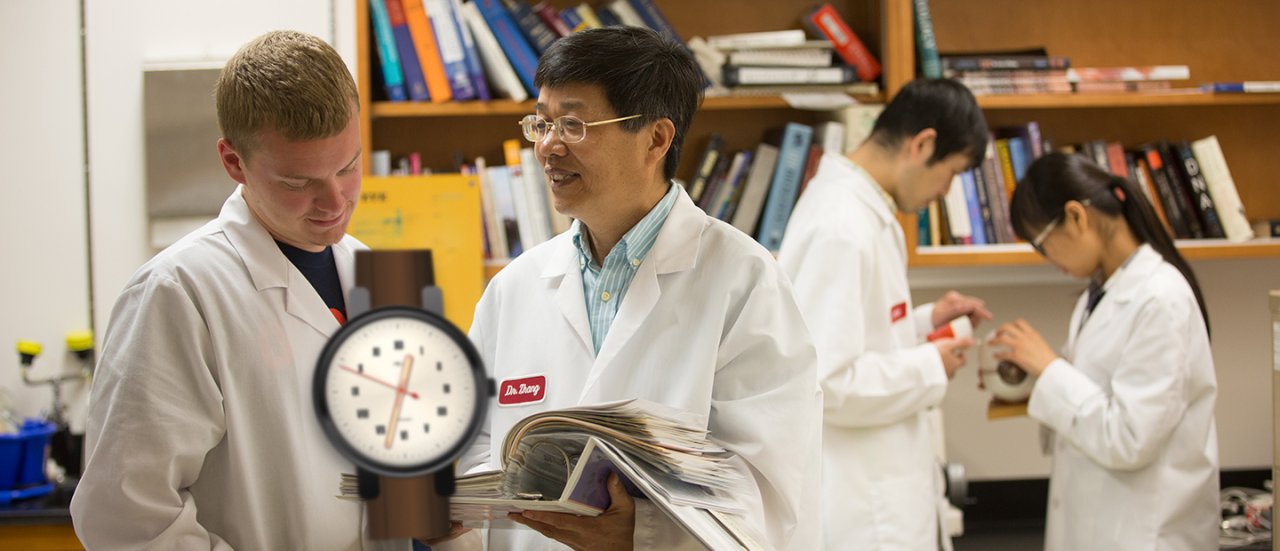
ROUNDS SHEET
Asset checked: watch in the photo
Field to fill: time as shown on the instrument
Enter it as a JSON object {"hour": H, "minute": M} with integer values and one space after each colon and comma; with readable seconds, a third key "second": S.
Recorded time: {"hour": 12, "minute": 32, "second": 49}
